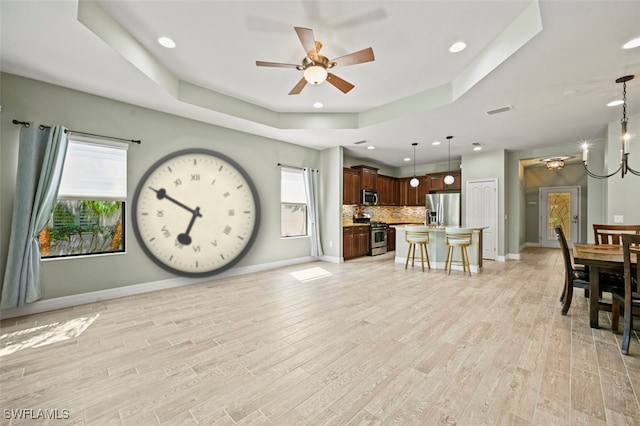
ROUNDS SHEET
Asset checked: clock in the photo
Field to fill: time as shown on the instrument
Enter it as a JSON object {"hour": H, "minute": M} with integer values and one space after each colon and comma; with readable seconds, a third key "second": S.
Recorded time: {"hour": 6, "minute": 50}
